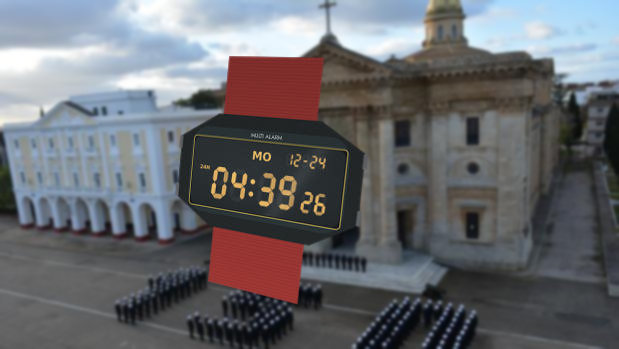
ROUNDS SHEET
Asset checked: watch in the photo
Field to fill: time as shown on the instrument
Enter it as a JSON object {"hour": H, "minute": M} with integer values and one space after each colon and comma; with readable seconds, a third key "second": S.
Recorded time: {"hour": 4, "minute": 39, "second": 26}
